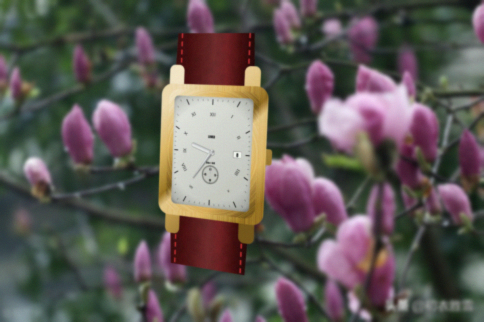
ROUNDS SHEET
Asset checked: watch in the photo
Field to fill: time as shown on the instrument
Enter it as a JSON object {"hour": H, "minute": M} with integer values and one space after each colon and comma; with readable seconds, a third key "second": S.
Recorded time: {"hour": 9, "minute": 36}
